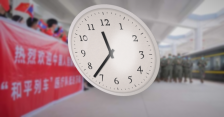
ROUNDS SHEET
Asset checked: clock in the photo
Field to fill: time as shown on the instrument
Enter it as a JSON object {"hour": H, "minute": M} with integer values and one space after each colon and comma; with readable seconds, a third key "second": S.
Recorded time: {"hour": 11, "minute": 37}
